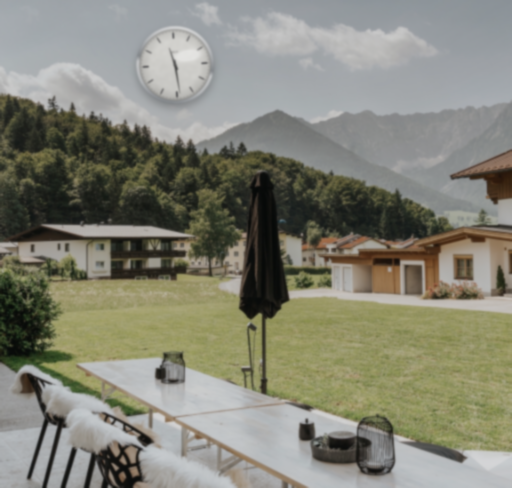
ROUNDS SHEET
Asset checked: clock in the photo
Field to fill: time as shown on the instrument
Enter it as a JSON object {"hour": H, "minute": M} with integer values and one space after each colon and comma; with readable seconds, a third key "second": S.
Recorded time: {"hour": 11, "minute": 29}
